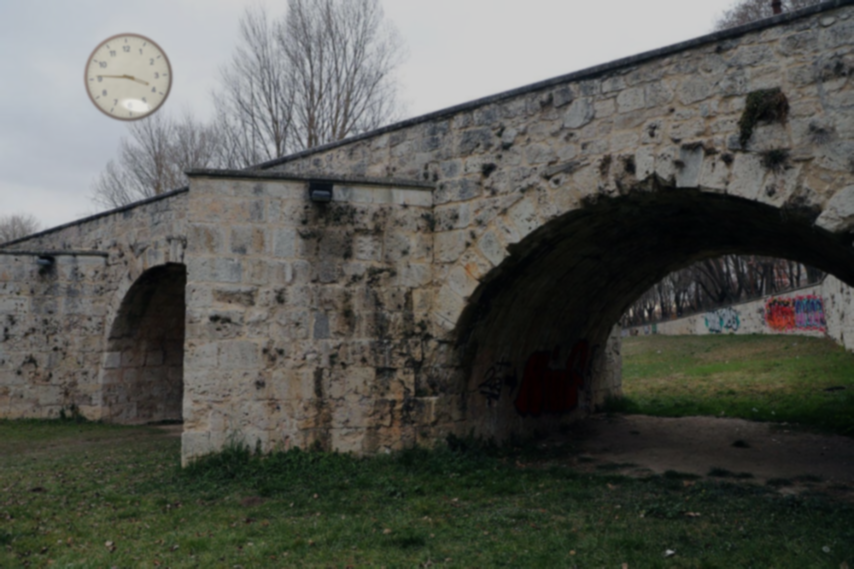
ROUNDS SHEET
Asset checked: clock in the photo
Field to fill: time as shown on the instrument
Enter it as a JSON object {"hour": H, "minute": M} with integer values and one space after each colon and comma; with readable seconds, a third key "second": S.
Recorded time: {"hour": 3, "minute": 46}
